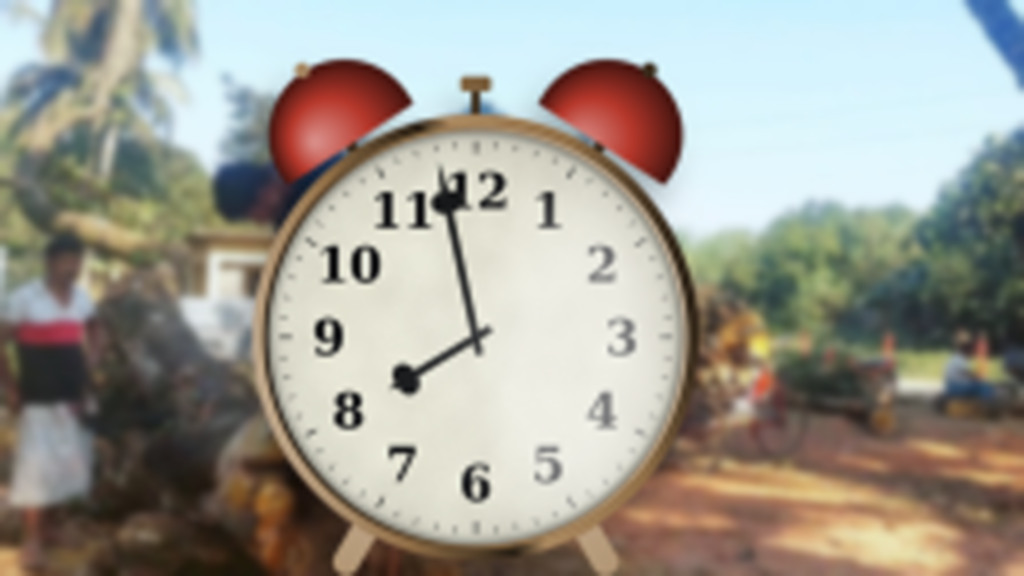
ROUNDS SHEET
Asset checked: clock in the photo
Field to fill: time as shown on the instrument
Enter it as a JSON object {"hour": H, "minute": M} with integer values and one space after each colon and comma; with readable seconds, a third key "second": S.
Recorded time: {"hour": 7, "minute": 58}
